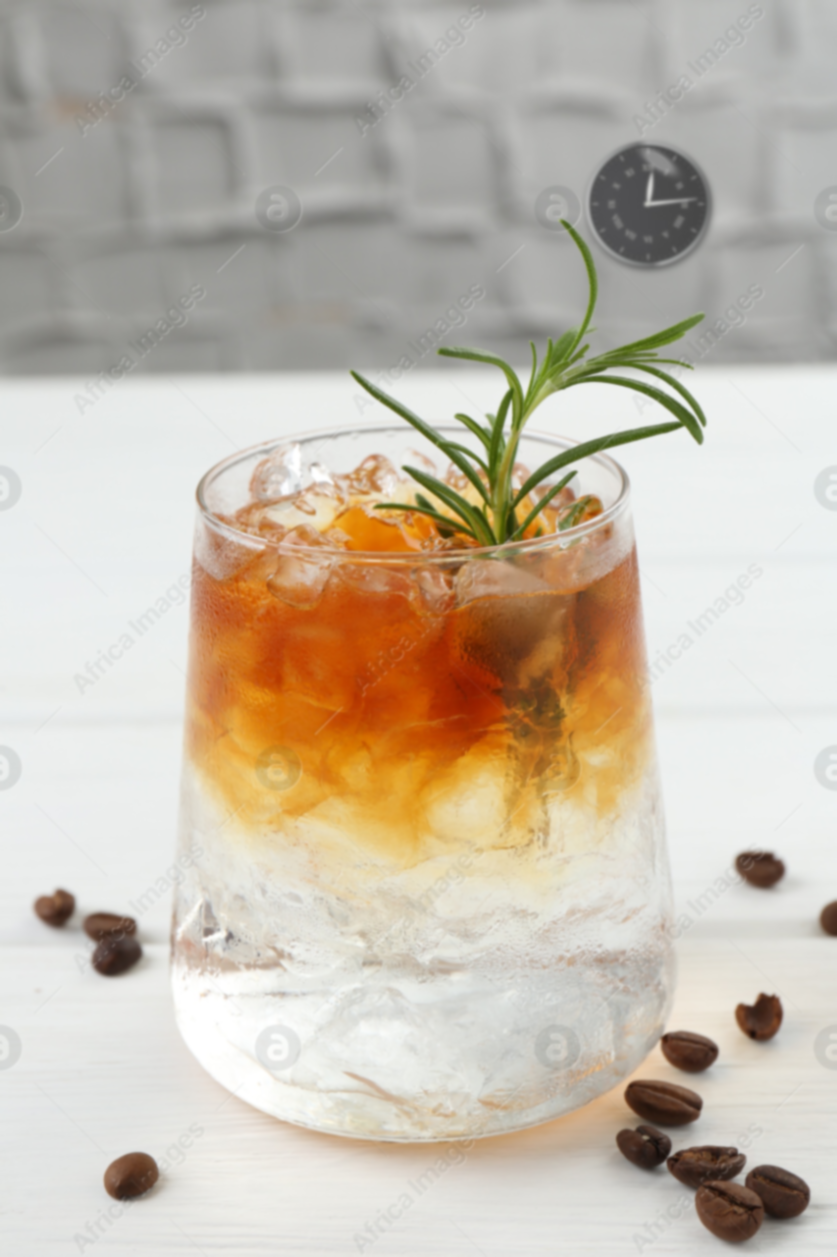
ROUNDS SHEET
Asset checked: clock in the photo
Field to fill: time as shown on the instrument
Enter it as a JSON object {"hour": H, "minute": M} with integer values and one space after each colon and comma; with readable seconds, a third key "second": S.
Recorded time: {"hour": 12, "minute": 14}
